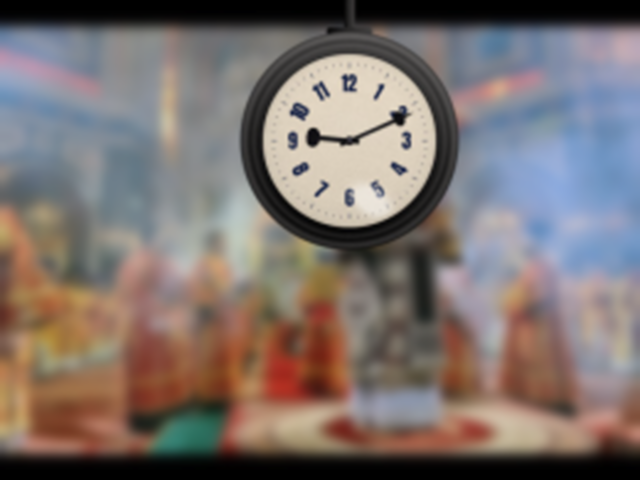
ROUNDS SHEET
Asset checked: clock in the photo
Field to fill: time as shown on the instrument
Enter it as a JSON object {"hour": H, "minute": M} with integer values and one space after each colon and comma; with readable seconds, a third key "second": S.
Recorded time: {"hour": 9, "minute": 11}
